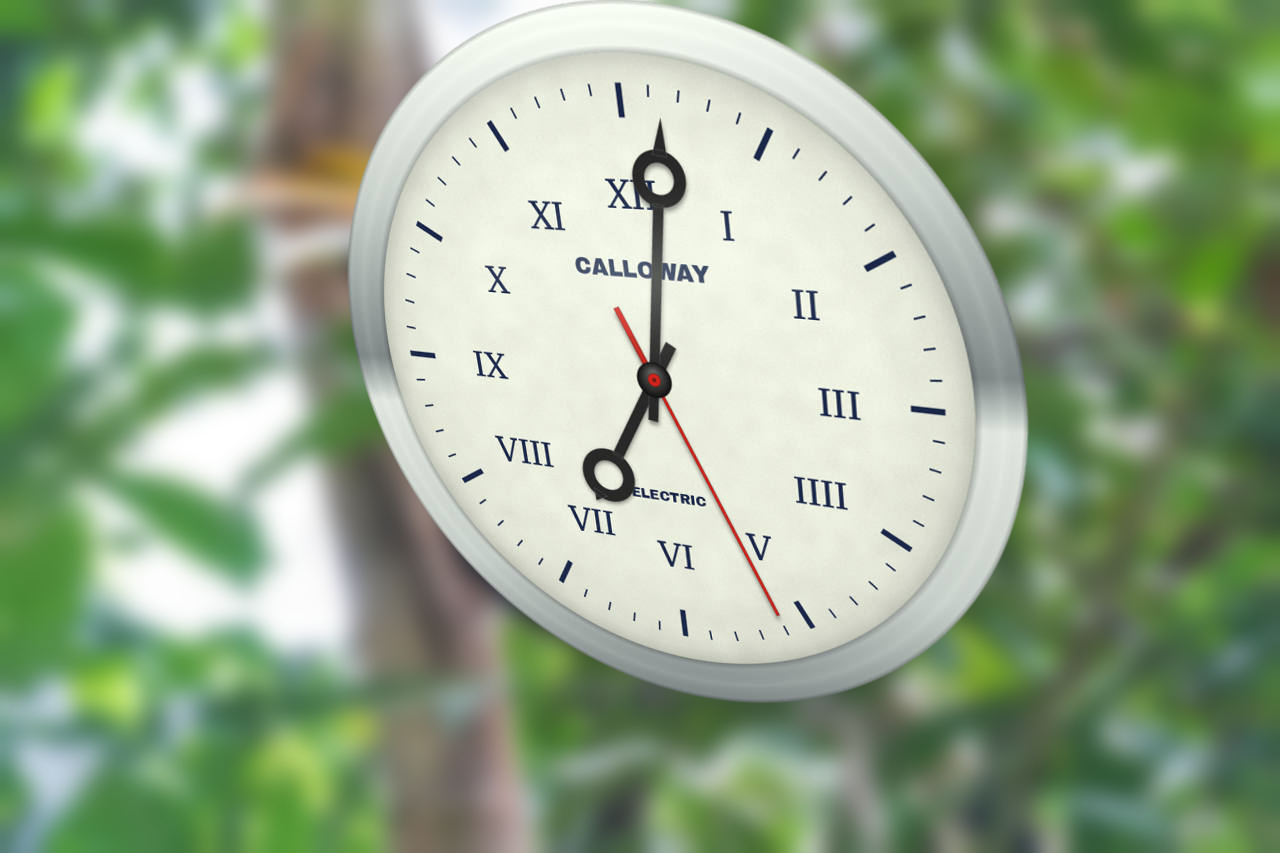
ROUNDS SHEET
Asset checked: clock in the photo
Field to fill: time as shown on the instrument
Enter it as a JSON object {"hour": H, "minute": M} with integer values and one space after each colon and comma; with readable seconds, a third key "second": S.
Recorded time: {"hour": 7, "minute": 1, "second": 26}
